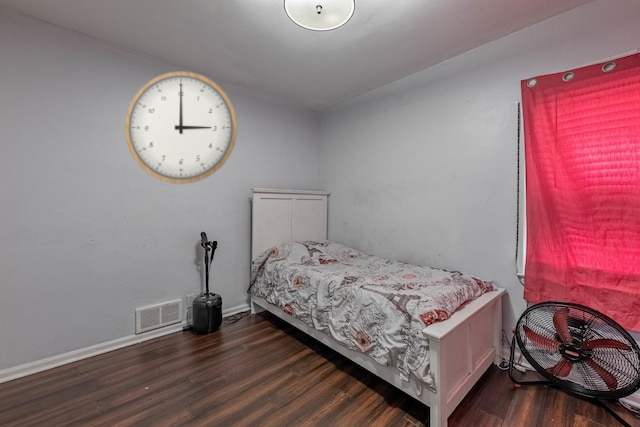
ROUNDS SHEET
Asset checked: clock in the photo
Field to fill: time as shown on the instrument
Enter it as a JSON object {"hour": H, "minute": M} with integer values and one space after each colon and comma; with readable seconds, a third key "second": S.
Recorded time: {"hour": 3, "minute": 0}
